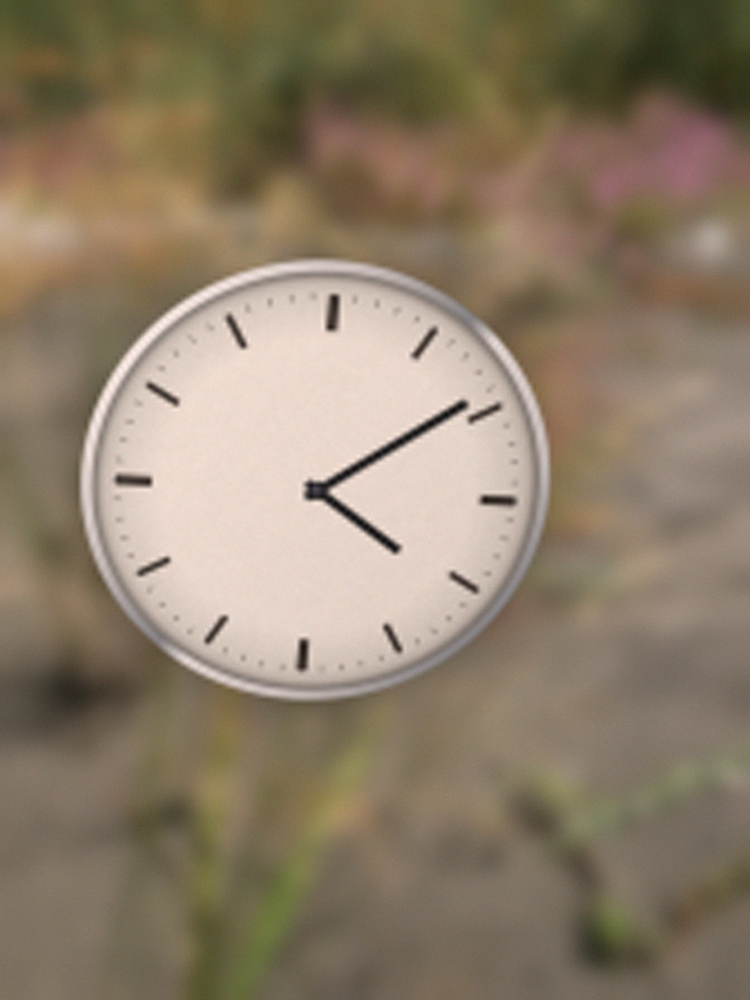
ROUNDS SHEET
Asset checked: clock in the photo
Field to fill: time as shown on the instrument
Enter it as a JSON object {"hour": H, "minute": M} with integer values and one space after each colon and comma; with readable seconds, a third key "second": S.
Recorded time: {"hour": 4, "minute": 9}
